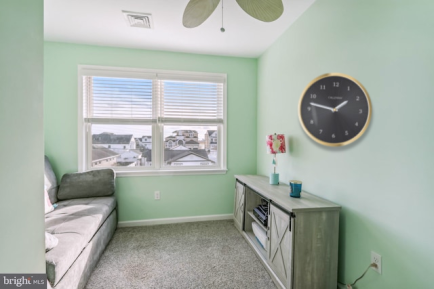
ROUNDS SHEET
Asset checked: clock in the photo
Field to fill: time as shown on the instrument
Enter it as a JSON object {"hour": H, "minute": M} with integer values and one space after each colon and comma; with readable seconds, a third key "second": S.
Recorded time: {"hour": 1, "minute": 47}
